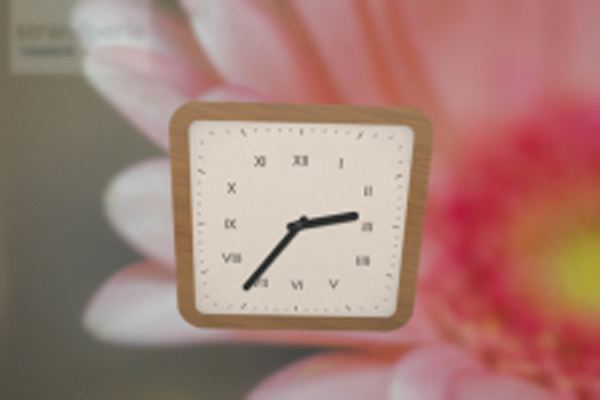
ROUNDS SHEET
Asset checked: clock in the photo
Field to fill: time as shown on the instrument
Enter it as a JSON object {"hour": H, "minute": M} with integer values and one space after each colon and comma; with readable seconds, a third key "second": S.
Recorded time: {"hour": 2, "minute": 36}
